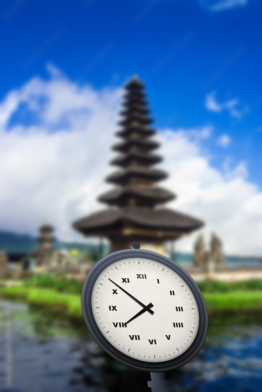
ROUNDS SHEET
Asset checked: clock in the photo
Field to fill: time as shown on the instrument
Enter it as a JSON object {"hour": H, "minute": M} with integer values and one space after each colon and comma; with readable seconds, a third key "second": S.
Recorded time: {"hour": 7, "minute": 52}
